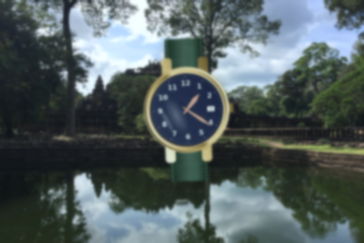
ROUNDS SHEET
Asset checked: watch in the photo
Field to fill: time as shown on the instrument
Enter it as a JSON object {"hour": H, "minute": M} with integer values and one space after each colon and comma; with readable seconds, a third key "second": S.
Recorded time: {"hour": 1, "minute": 21}
